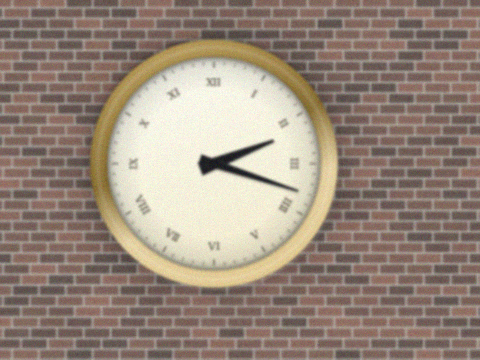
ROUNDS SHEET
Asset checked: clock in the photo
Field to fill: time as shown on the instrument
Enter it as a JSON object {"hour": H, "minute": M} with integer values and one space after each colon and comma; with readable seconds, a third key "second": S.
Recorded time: {"hour": 2, "minute": 18}
